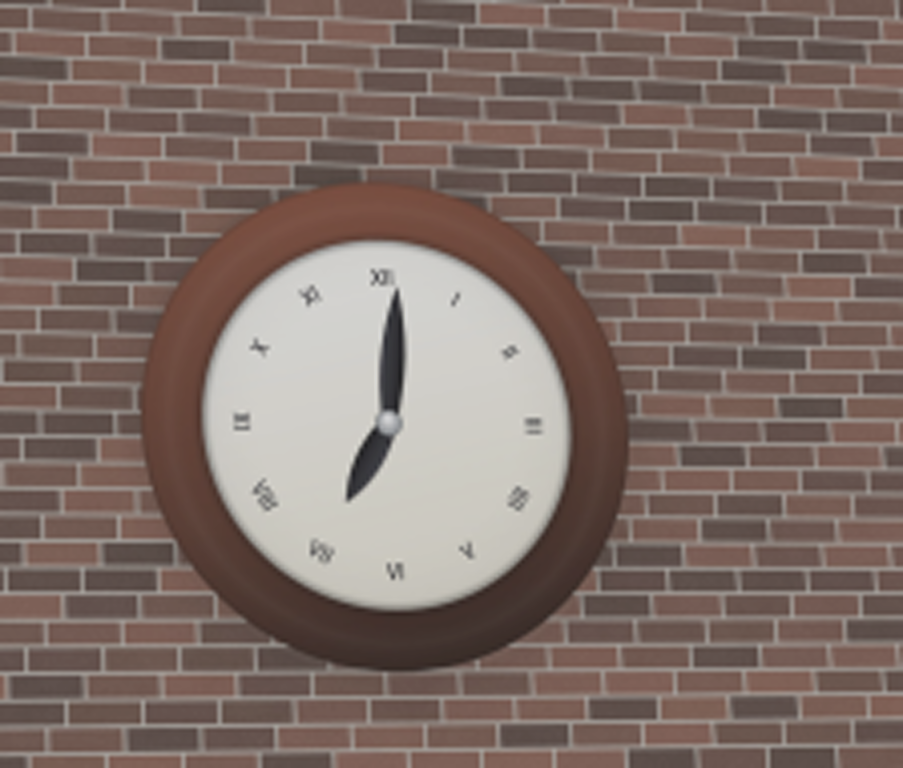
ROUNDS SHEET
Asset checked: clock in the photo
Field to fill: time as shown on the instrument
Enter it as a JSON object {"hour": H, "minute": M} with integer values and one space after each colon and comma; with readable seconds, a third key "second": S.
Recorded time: {"hour": 7, "minute": 1}
